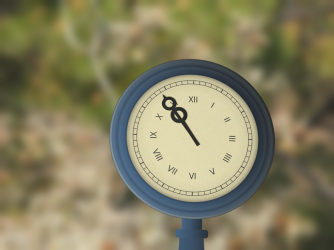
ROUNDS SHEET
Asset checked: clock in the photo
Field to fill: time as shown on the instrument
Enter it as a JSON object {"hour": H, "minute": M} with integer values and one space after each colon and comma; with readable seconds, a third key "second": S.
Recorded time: {"hour": 10, "minute": 54}
